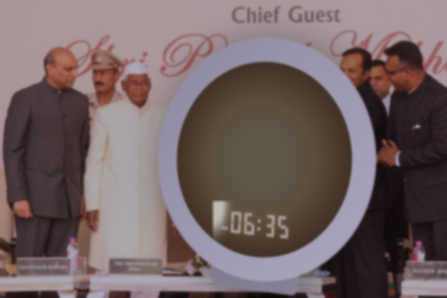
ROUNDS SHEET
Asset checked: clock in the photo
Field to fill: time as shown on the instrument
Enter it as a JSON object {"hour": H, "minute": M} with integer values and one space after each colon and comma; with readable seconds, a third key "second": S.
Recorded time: {"hour": 6, "minute": 35}
